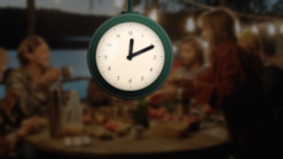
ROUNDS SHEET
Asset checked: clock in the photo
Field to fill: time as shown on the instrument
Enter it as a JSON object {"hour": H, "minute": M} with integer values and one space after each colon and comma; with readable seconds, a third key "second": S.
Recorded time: {"hour": 12, "minute": 11}
